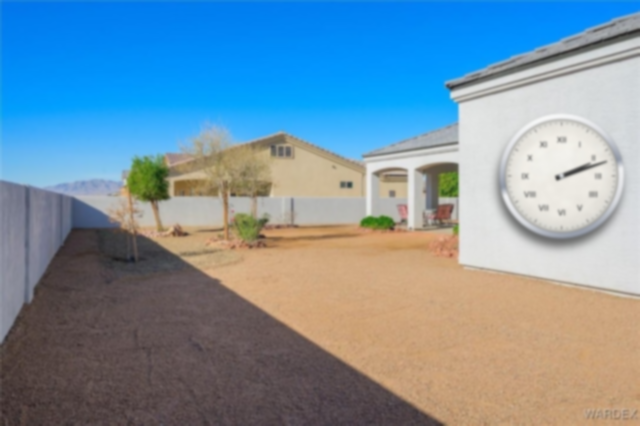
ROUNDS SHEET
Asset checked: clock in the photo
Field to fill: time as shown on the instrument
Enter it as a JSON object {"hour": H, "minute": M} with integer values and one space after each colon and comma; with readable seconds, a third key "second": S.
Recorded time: {"hour": 2, "minute": 12}
